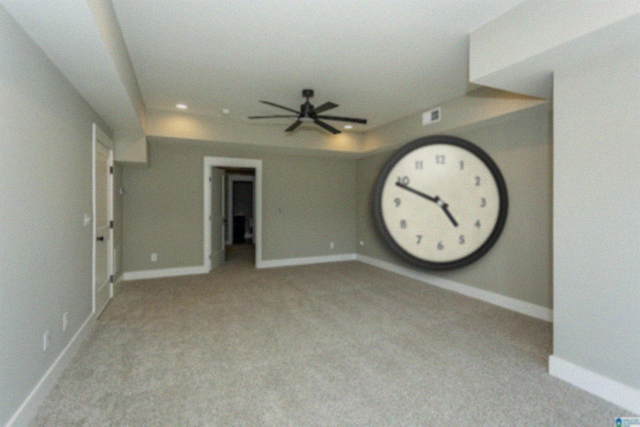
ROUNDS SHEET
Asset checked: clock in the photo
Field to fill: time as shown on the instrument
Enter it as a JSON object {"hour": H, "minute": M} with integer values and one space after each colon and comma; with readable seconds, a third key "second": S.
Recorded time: {"hour": 4, "minute": 49}
